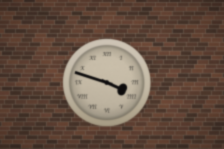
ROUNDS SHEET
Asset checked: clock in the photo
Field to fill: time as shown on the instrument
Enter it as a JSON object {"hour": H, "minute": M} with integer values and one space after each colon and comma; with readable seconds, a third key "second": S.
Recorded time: {"hour": 3, "minute": 48}
